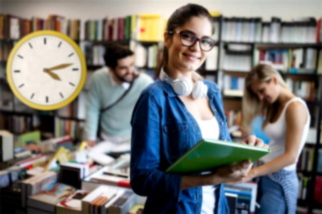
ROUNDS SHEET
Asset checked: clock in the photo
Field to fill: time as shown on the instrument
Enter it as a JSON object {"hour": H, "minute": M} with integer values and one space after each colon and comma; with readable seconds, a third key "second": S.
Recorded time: {"hour": 4, "minute": 13}
